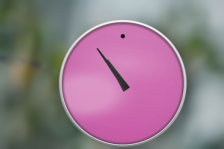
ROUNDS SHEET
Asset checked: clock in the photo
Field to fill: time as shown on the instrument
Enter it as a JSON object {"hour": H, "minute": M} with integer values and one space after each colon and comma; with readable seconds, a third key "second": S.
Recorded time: {"hour": 10, "minute": 54}
